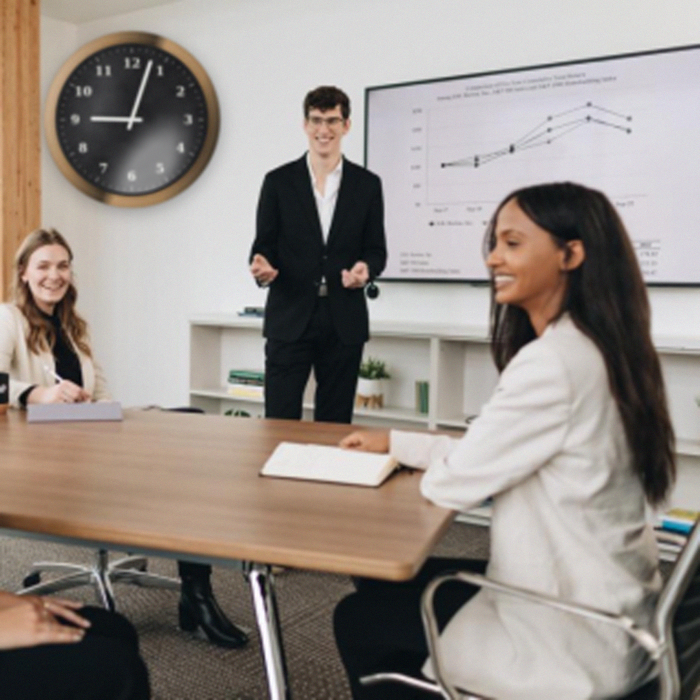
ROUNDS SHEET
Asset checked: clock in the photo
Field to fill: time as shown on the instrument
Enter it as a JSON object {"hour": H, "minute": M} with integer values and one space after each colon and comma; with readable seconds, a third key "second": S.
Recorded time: {"hour": 9, "minute": 3}
